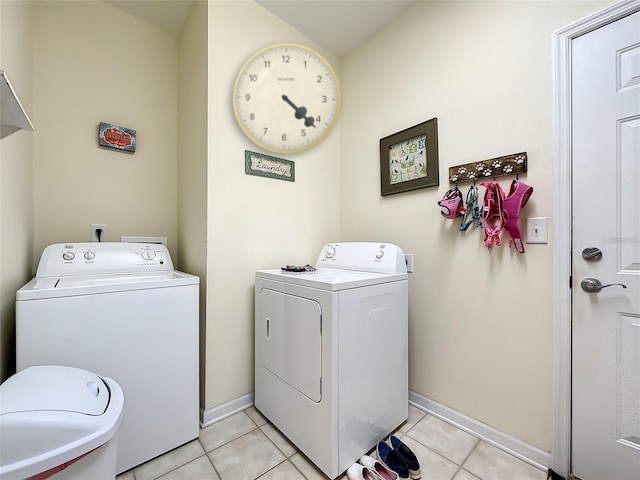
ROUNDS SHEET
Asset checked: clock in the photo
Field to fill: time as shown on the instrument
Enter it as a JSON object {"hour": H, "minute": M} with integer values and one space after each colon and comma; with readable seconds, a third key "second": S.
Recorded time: {"hour": 4, "minute": 22}
